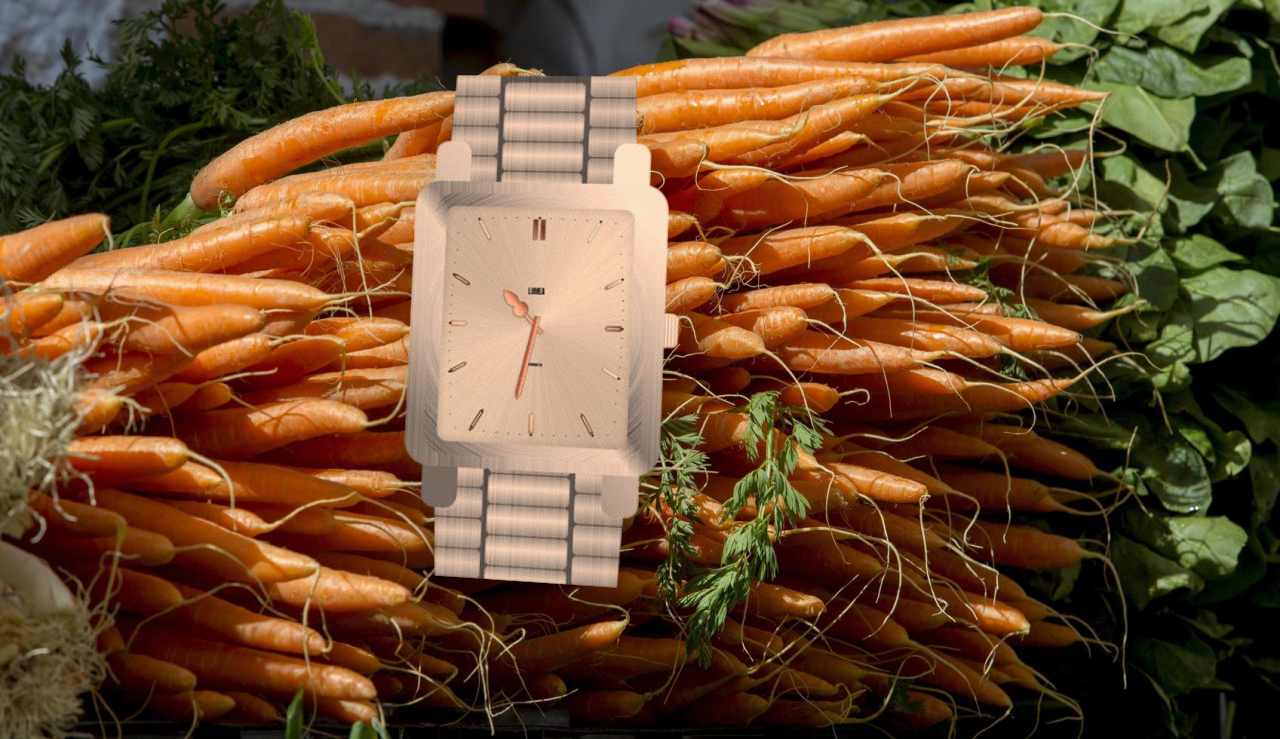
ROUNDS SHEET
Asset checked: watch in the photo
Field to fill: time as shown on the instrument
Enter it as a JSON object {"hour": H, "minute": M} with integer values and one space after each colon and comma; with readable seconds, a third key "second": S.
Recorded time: {"hour": 10, "minute": 32}
